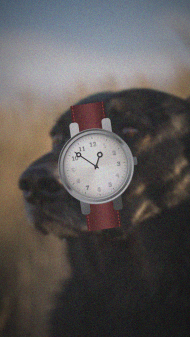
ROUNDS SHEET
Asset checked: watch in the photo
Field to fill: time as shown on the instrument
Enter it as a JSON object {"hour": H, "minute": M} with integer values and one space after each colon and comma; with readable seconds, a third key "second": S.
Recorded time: {"hour": 12, "minute": 52}
